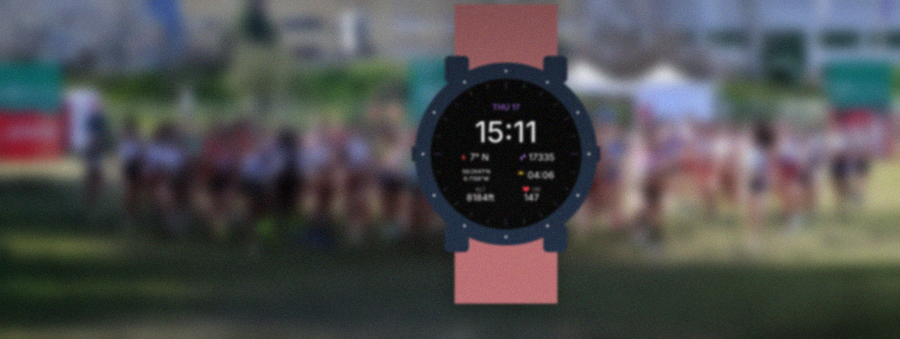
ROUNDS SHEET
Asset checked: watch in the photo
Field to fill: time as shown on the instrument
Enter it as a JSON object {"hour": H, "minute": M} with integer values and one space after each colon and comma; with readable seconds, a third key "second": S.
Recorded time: {"hour": 15, "minute": 11}
